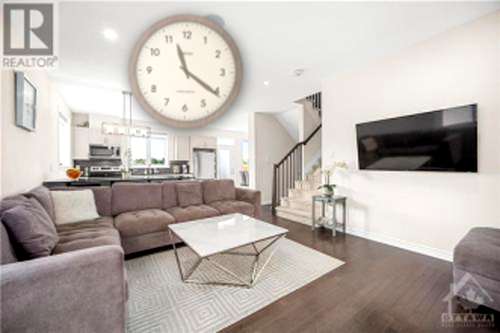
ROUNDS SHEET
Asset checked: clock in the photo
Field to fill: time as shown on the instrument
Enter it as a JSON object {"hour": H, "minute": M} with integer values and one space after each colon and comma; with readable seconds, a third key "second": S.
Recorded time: {"hour": 11, "minute": 21}
